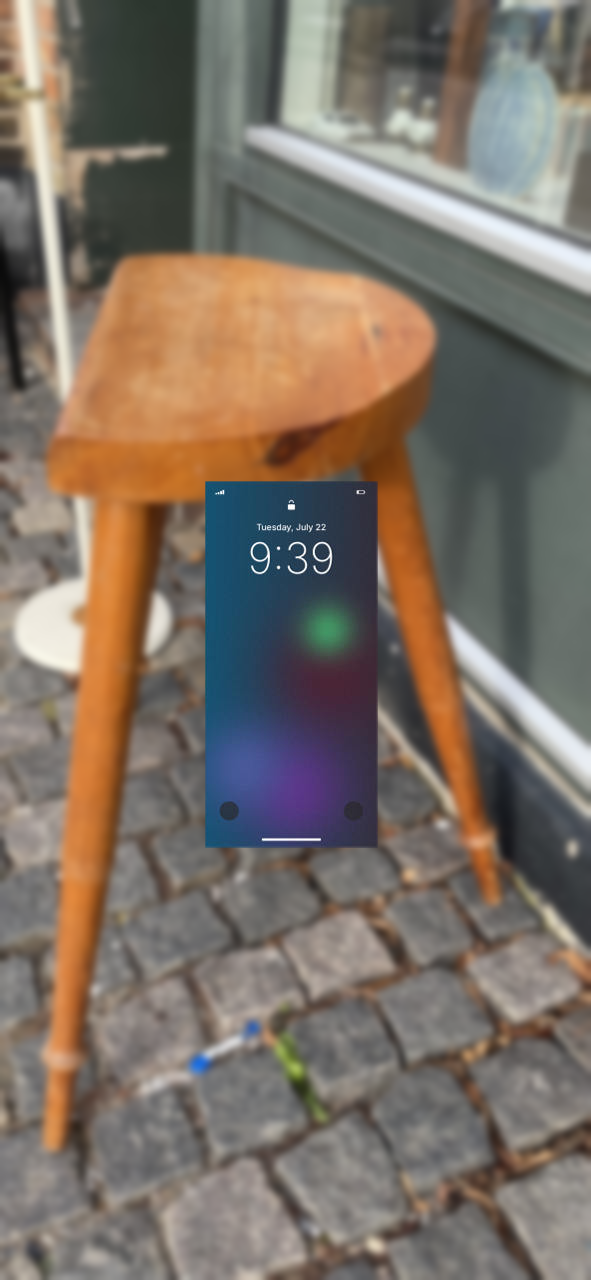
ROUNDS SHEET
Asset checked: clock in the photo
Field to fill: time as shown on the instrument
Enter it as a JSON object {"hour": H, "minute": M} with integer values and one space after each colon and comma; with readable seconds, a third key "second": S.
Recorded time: {"hour": 9, "minute": 39}
